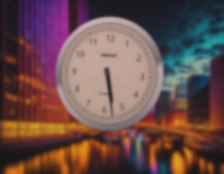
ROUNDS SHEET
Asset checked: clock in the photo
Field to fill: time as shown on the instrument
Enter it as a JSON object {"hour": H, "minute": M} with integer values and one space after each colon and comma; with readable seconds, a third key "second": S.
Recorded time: {"hour": 5, "minute": 28}
